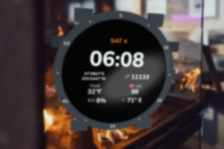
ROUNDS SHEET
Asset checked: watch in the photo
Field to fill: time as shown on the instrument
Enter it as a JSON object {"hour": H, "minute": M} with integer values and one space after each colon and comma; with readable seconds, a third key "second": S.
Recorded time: {"hour": 6, "minute": 8}
